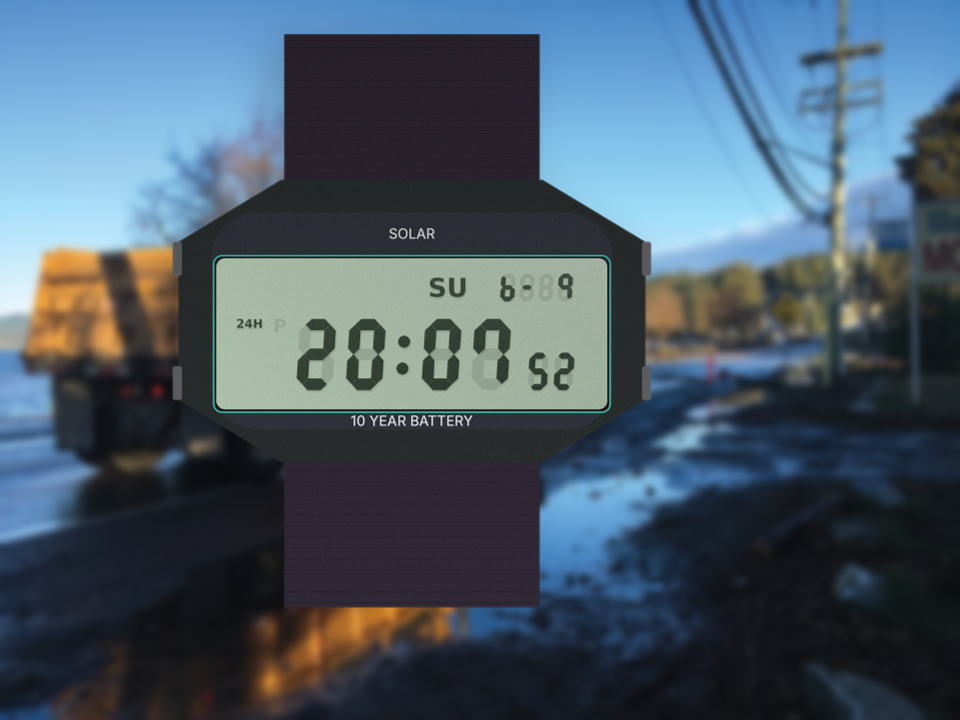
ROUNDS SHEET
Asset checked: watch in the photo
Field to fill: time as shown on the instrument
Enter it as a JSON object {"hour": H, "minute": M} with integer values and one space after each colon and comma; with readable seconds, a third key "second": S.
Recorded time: {"hour": 20, "minute": 7, "second": 52}
